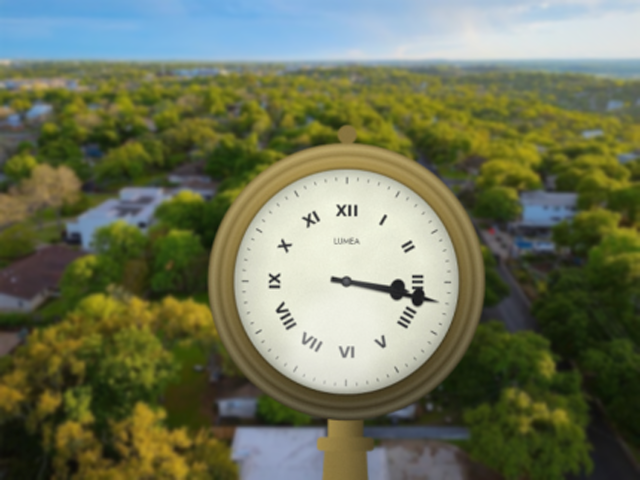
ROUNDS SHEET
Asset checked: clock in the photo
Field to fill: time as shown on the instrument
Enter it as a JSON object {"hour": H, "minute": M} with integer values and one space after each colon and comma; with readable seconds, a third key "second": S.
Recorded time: {"hour": 3, "minute": 17}
